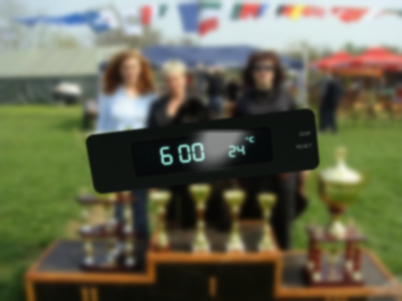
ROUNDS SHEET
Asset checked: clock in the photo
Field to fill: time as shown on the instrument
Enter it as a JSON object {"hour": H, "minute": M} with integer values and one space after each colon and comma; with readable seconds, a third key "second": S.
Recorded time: {"hour": 6, "minute": 0}
